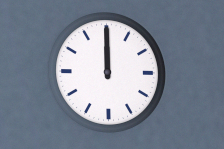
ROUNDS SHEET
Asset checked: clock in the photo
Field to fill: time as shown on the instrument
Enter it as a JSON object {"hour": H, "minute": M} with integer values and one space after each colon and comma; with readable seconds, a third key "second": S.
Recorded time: {"hour": 12, "minute": 0}
